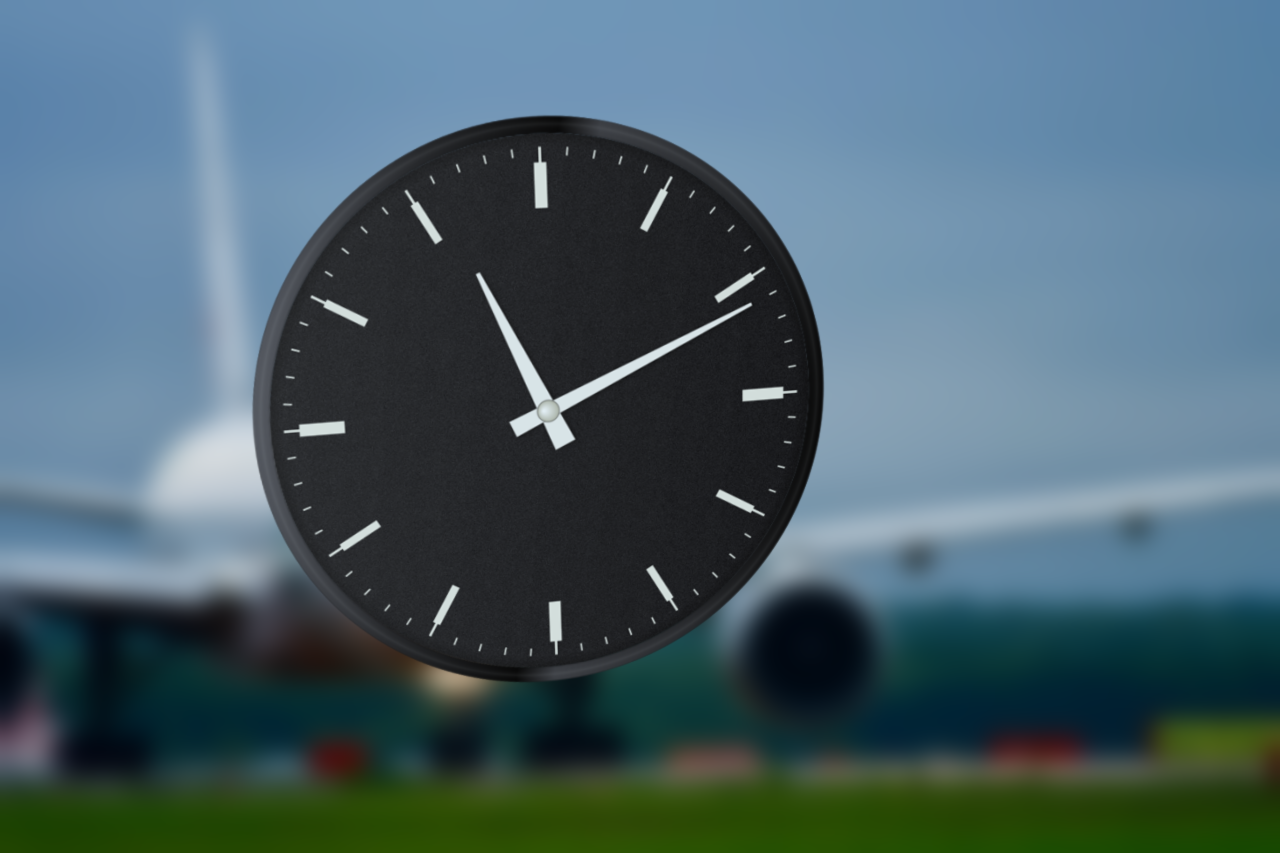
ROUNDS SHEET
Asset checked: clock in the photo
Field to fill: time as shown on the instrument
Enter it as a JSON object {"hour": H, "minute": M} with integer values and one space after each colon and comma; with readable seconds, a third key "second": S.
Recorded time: {"hour": 11, "minute": 11}
